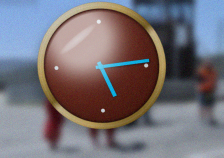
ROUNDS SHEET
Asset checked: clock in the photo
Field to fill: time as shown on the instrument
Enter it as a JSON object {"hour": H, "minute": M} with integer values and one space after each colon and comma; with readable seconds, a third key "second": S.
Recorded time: {"hour": 5, "minute": 14}
